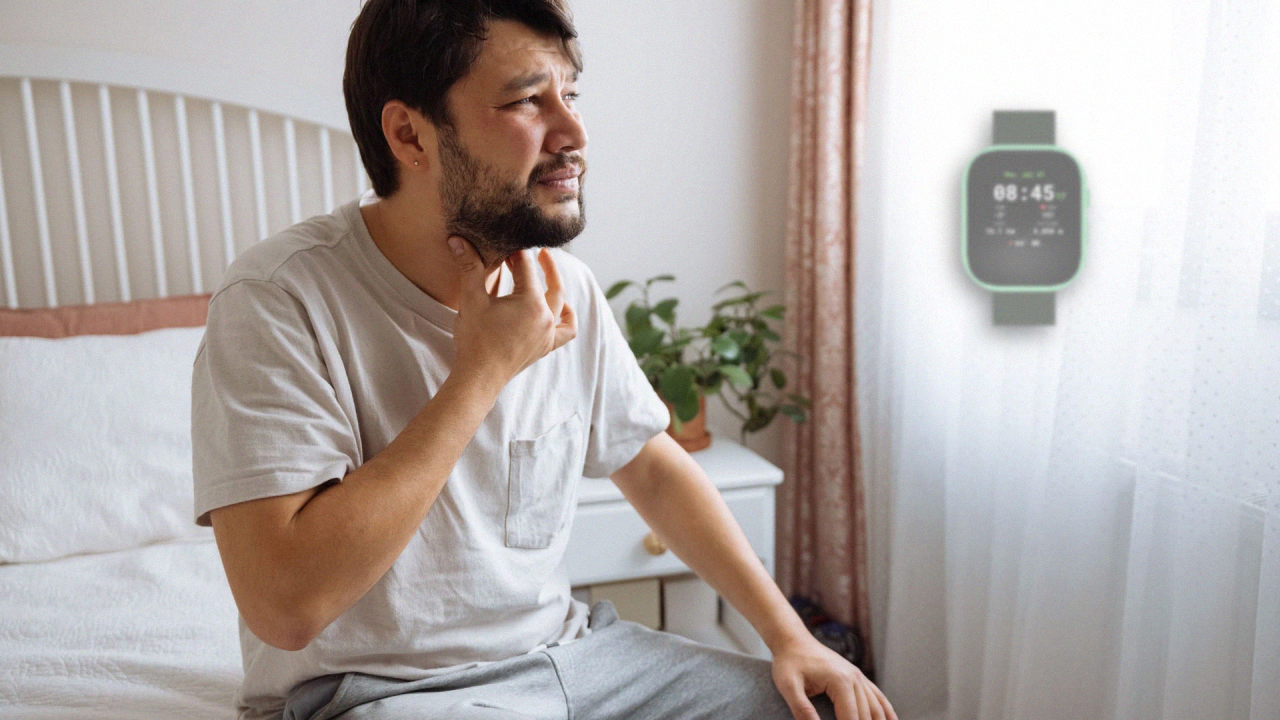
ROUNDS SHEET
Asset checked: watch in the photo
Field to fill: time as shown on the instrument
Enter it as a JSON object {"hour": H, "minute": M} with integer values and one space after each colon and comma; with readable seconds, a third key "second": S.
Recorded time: {"hour": 8, "minute": 45}
